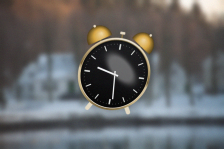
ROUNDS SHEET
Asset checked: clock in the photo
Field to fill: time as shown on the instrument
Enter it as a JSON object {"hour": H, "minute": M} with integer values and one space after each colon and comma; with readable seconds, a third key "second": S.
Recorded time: {"hour": 9, "minute": 29}
